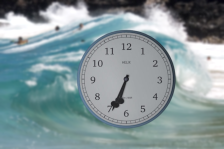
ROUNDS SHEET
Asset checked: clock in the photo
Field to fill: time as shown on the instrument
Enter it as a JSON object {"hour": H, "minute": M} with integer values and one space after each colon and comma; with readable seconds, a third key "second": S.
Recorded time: {"hour": 6, "minute": 34}
